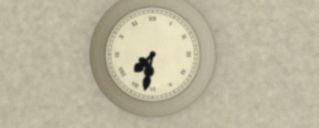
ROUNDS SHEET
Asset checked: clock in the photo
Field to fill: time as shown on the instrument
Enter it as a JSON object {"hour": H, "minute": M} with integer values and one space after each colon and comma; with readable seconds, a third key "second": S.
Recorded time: {"hour": 7, "minute": 32}
